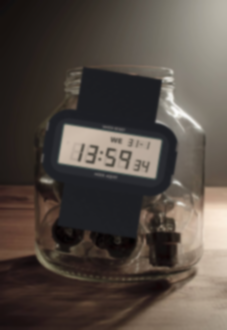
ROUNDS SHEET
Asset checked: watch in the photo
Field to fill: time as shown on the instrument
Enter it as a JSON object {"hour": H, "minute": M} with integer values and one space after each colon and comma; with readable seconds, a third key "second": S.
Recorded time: {"hour": 13, "minute": 59, "second": 34}
